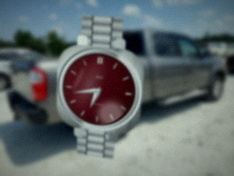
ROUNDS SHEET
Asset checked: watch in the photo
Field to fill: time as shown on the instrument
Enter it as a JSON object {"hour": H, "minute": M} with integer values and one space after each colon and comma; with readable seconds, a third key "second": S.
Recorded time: {"hour": 6, "minute": 43}
